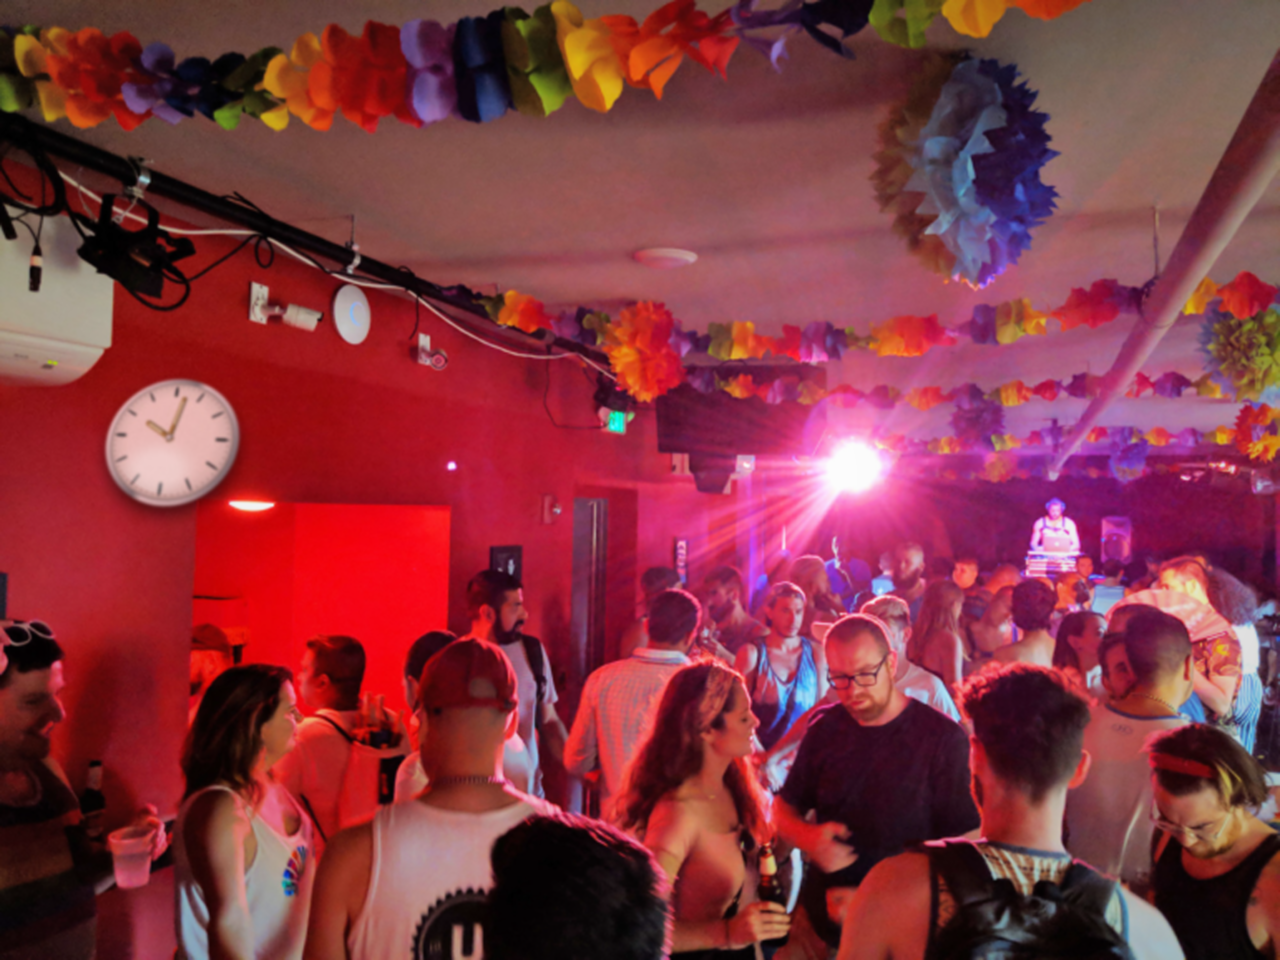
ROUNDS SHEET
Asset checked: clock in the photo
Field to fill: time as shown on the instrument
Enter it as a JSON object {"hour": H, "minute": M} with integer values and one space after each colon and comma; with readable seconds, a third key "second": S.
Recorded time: {"hour": 10, "minute": 2}
